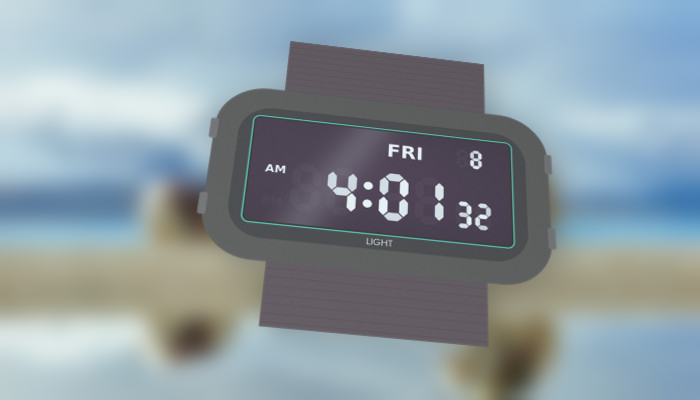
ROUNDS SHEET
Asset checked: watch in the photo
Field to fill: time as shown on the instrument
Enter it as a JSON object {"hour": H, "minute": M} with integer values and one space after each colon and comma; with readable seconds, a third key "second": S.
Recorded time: {"hour": 4, "minute": 1, "second": 32}
